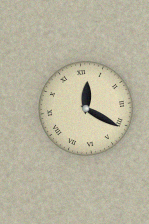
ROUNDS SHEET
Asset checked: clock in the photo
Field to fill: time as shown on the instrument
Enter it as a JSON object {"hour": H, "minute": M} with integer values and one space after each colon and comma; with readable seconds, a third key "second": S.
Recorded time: {"hour": 12, "minute": 21}
